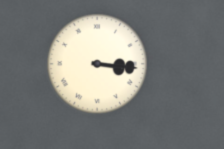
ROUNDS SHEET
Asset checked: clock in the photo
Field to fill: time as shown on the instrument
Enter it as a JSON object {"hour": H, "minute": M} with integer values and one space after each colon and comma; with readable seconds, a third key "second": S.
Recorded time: {"hour": 3, "minute": 16}
